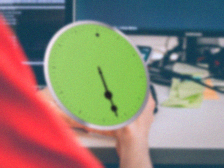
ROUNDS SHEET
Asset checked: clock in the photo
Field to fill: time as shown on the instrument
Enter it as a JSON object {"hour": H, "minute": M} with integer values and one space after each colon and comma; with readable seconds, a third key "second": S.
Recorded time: {"hour": 5, "minute": 27}
